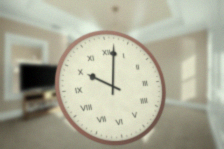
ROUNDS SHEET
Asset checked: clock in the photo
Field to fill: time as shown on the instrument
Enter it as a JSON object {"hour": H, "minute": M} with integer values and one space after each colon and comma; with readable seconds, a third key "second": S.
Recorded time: {"hour": 10, "minute": 2}
